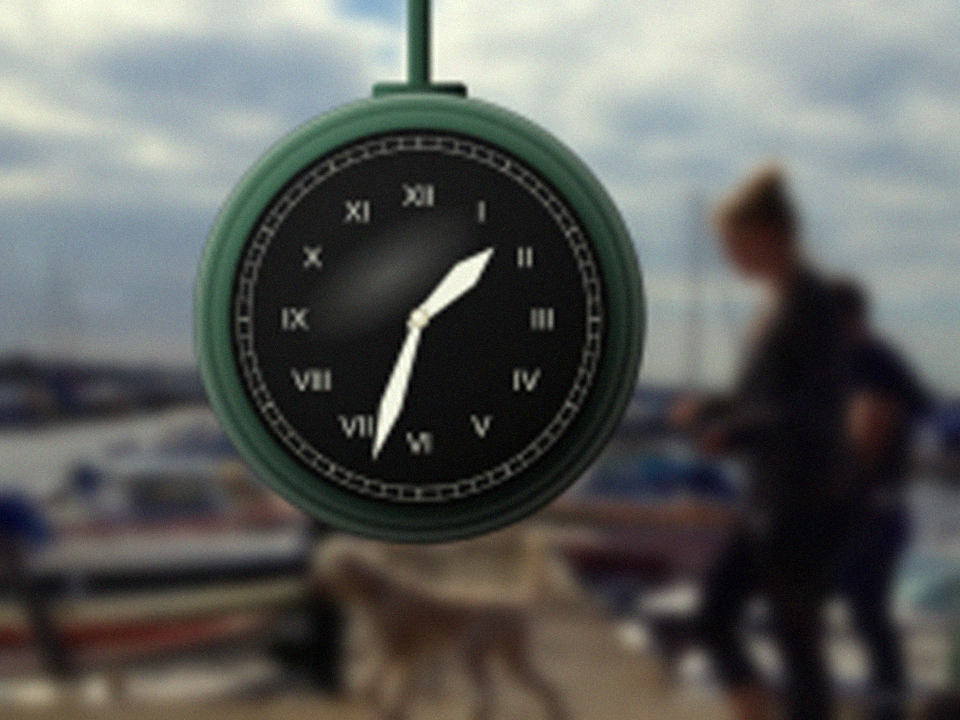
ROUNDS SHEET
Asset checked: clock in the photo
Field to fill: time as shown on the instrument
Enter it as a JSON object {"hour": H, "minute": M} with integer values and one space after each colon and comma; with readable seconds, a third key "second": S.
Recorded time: {"hour": 1, "minute": 33}
